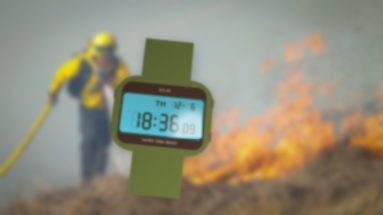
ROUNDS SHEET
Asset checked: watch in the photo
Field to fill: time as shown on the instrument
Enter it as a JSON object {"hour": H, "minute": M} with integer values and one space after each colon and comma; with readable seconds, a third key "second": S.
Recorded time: {"hour": 18, "minute": 36, "second": 9}
